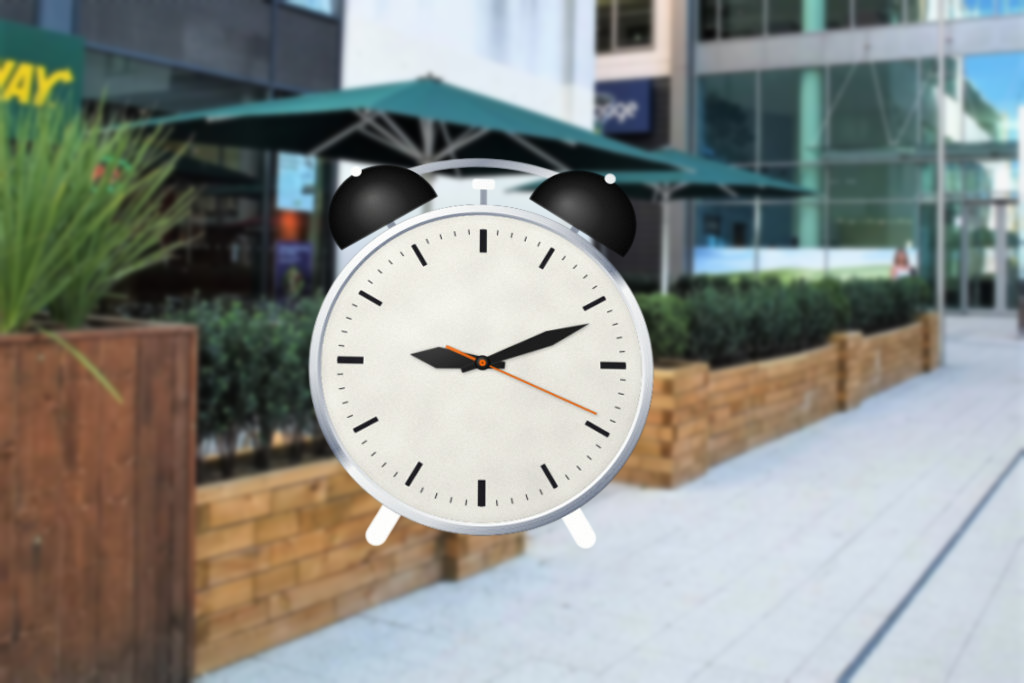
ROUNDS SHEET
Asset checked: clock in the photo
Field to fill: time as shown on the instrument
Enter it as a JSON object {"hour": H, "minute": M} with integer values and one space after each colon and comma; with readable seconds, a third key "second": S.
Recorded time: {"hour": 9, "minute": 11, "second": 19}
